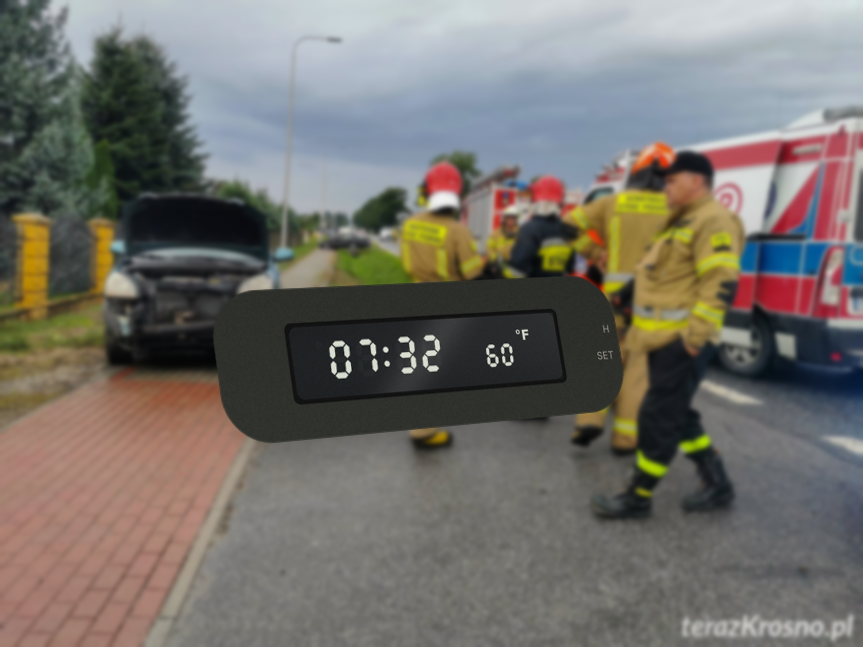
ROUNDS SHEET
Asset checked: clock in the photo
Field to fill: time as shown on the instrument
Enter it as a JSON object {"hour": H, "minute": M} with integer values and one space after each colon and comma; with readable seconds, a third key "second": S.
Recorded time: {"hour": 7, "minute": 32}
